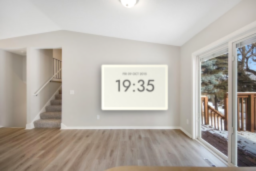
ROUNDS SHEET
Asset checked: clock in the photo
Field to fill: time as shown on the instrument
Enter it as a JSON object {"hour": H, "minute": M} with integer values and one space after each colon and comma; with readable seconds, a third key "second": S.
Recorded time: {"hour": 19, "minute": 35}
